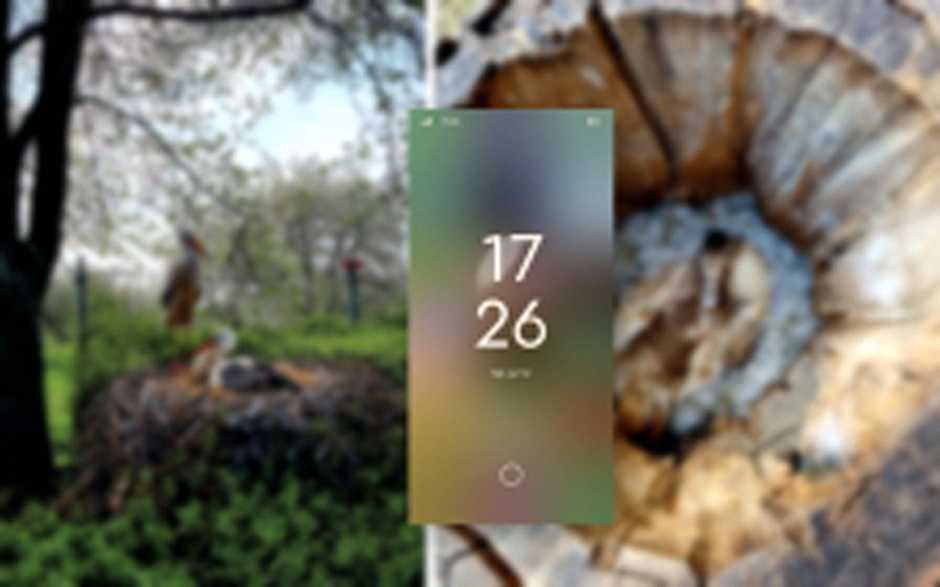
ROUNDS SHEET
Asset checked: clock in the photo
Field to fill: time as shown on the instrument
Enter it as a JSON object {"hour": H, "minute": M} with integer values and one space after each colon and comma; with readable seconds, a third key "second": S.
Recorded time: {"hour": 17, "minute": 26}
